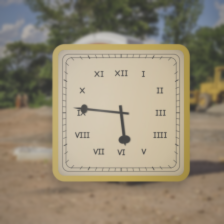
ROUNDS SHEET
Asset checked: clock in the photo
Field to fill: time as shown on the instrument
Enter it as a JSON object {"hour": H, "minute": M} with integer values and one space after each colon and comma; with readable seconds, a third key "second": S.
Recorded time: {"hour": 5, "minute": 46}
